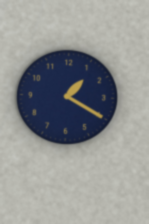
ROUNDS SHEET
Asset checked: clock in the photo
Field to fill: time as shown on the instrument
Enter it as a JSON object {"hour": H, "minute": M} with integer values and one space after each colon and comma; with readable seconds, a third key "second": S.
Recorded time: {"hour": 1, "minute": 20}
